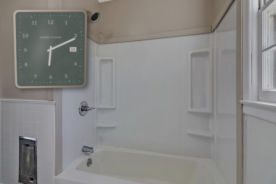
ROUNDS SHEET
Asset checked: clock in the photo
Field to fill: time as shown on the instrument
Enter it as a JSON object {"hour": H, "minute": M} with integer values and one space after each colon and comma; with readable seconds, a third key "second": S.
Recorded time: {"hour": 6, "minute": 11}
